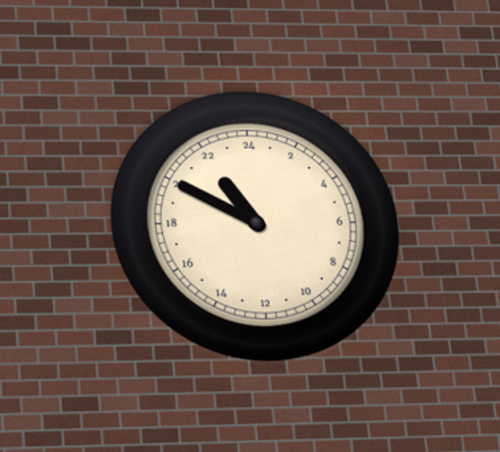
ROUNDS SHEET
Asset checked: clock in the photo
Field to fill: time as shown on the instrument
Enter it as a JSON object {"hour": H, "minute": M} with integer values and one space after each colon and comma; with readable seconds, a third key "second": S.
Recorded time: {"hour": 21, "minute": 50}
